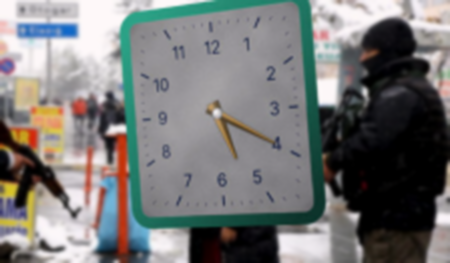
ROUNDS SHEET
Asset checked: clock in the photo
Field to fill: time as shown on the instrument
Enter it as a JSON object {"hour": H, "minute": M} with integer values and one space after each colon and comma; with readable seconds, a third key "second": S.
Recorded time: {"hour": 5, "minute": 20}
